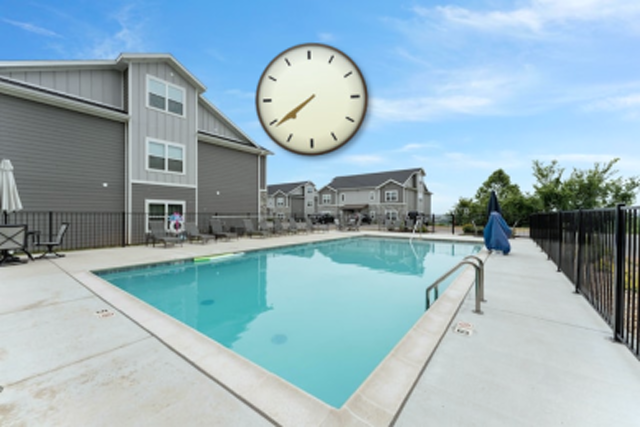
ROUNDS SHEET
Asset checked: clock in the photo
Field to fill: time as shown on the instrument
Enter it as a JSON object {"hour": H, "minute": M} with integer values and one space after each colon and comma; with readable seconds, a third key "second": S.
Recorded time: {"hour": 7, "minute": 39}
